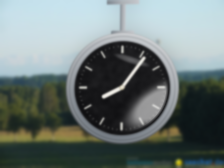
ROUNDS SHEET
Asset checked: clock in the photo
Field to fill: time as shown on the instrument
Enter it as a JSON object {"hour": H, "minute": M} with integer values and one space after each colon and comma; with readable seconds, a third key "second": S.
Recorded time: {"hour": 8, "minute": 6}
